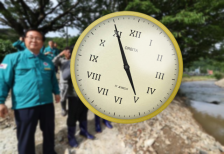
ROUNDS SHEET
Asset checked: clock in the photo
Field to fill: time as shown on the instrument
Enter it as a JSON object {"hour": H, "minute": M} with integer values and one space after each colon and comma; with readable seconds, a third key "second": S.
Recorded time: {"hour": 4, "minute": 55}
